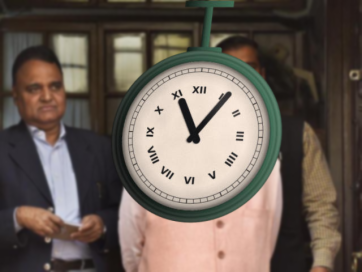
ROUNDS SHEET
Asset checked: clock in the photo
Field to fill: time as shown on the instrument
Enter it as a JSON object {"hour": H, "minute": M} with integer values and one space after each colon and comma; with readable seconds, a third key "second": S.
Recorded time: {"hour": 11, "minute": 6}
